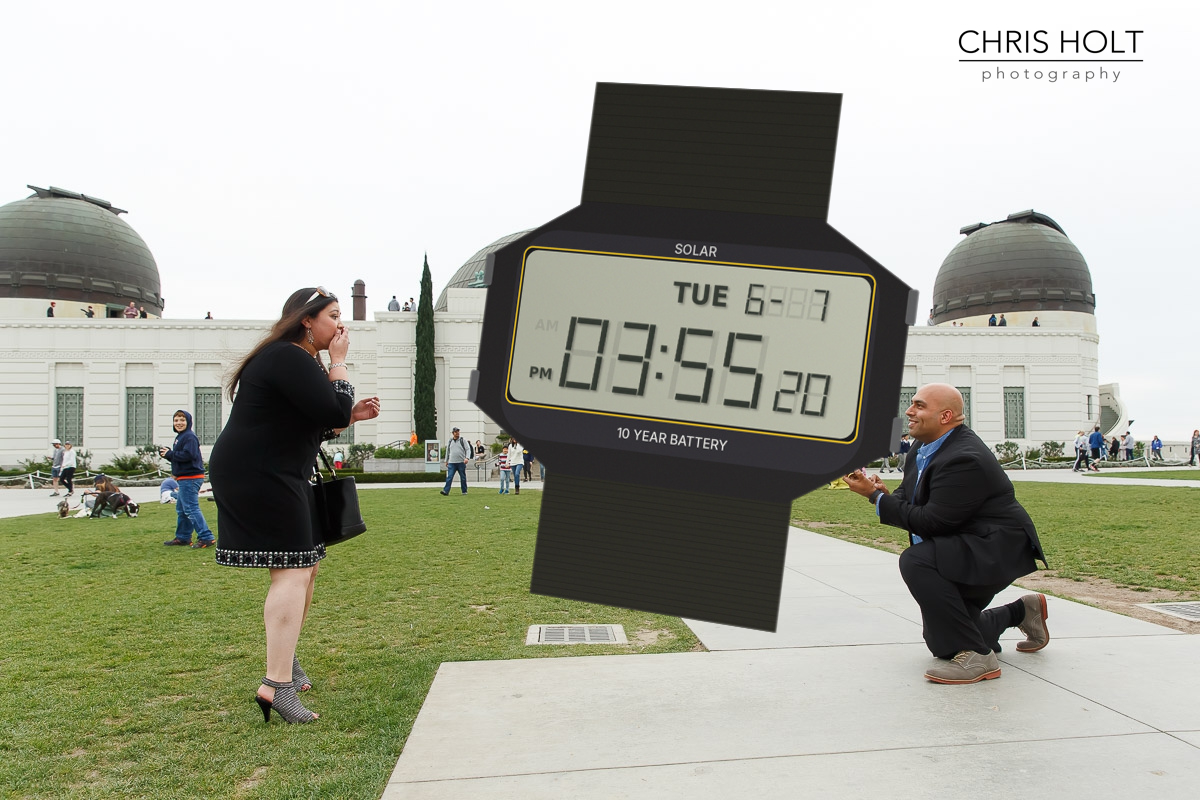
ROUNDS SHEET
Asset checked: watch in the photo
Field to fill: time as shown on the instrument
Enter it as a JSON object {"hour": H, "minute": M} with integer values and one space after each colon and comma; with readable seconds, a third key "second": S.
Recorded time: {"hour": 3, "minute": 55, "second": 20}
